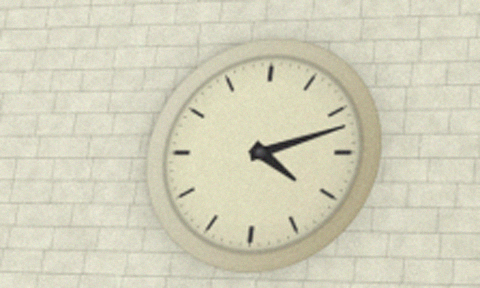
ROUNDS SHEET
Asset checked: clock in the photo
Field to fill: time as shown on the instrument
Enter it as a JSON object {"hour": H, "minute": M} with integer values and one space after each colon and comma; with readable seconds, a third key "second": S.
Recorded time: {"hour": 4, "minute": 12}
